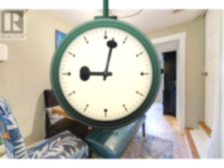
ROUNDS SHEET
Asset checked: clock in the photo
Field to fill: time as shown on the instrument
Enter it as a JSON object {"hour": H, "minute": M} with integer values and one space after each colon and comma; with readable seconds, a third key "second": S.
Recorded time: {"hour": 9, "minute": 2}
